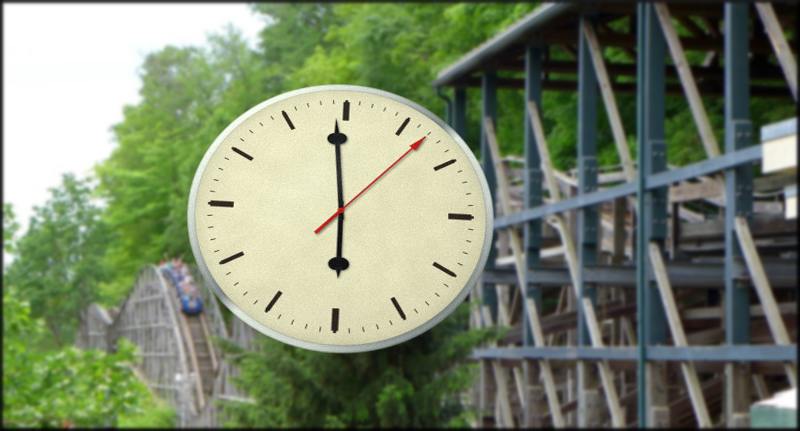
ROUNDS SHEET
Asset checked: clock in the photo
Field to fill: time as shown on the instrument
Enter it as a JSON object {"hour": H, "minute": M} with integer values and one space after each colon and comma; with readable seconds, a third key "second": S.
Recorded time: {"hour": 5, "minute": 59, "second": 7}
